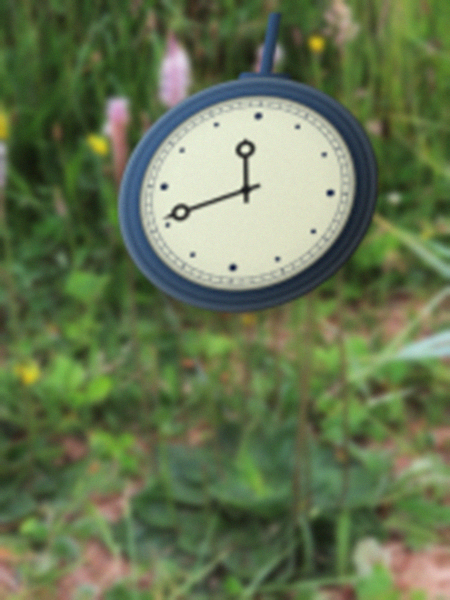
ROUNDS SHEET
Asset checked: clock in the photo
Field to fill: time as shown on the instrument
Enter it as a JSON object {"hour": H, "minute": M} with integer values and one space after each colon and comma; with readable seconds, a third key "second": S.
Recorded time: {"hour": 11, "minute": 41}
